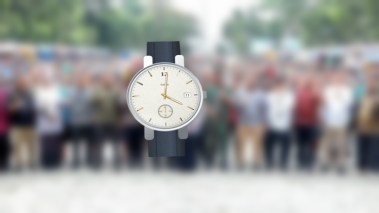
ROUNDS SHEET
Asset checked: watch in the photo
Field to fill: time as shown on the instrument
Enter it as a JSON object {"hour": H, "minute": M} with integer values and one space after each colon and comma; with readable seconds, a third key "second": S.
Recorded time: {"hour": 4, "minute": 1}
